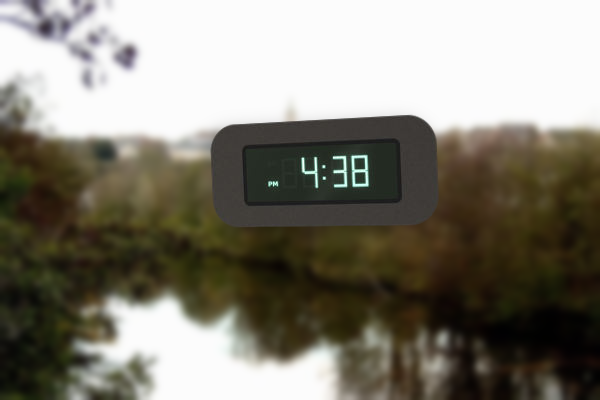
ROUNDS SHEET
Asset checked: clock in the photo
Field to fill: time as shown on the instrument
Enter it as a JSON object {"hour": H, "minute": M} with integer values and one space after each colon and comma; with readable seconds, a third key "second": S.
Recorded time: {"hour": 4, "minute": 38}
